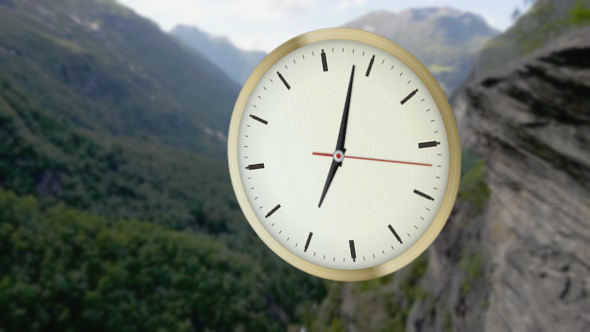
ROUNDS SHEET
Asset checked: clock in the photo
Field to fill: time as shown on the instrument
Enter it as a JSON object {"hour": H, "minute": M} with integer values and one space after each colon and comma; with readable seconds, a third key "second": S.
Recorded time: {"hour": 7, "minute": 3, "second": 17}
